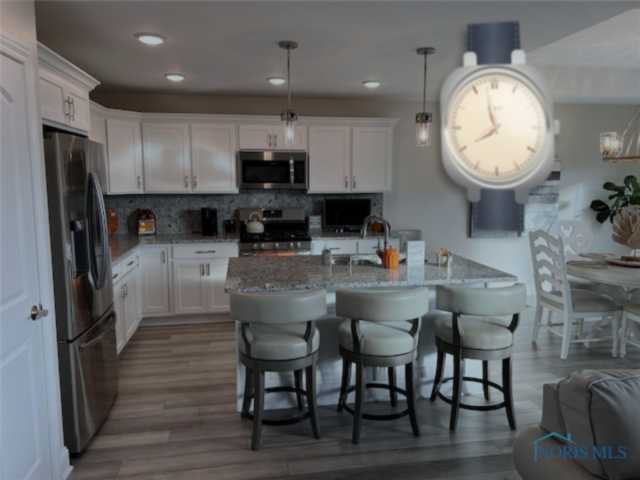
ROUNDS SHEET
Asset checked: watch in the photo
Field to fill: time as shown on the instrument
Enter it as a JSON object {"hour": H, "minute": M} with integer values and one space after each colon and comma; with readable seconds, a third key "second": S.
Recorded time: {"hour": 7, "minute": 58}
